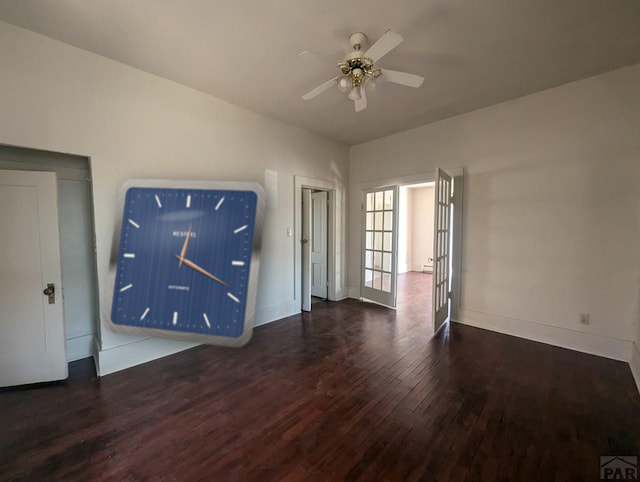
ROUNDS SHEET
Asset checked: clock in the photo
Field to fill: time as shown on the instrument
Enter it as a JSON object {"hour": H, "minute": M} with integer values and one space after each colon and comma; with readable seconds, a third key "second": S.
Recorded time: {"hour": 12, "minute": 19}
